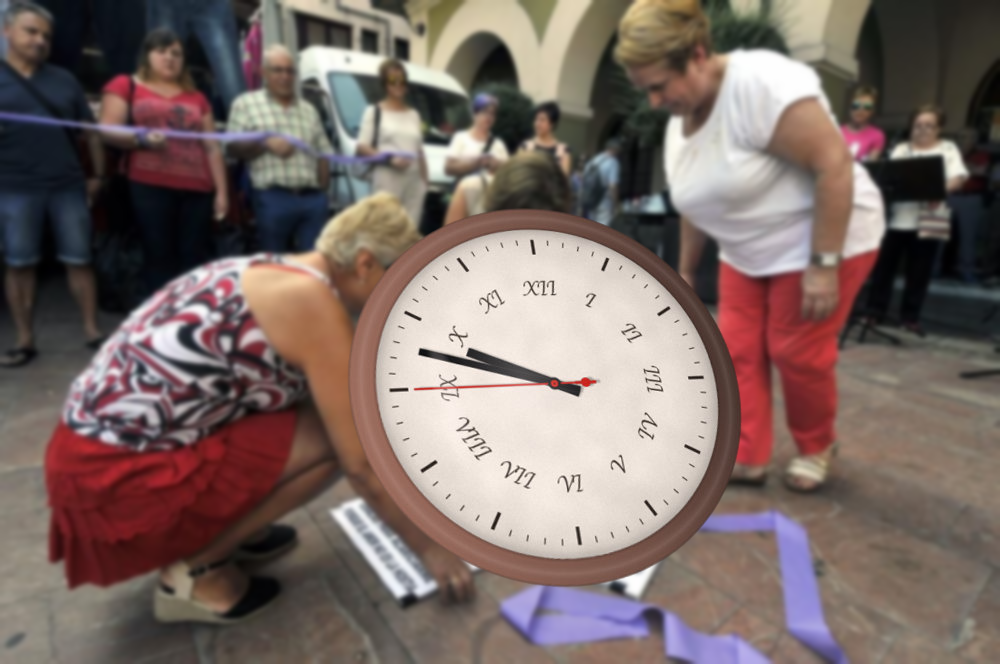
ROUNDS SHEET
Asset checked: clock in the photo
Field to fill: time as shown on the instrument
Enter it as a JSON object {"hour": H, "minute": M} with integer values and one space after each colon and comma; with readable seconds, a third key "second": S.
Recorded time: {"hour": 9, "minute": 47, "second": 45}
